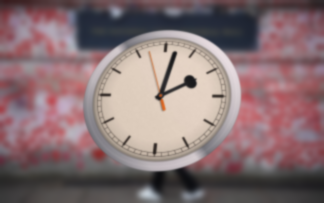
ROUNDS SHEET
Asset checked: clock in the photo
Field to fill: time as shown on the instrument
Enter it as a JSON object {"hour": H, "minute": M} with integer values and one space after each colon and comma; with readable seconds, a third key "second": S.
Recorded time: {"hour": 2, "minute": 1, "second": 57}
